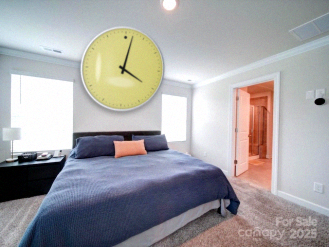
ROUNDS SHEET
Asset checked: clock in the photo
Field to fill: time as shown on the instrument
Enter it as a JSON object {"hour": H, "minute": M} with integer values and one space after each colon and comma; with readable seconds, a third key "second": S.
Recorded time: {"hour": 4, "minute": 2}
